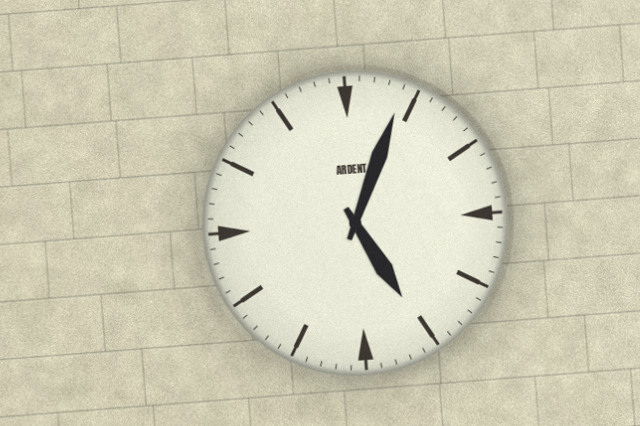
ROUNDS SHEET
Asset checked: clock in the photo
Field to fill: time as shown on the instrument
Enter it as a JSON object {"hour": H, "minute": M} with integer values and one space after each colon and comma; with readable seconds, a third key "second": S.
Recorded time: {"hour": 5, "minute": 4}
